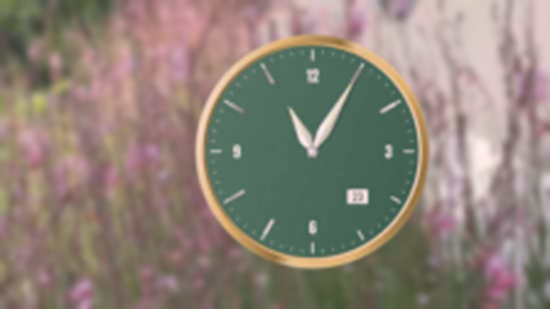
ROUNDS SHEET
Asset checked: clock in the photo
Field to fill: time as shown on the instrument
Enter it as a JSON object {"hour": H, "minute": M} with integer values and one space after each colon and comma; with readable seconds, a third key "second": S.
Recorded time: {"hour": 11, "minute": 5}
